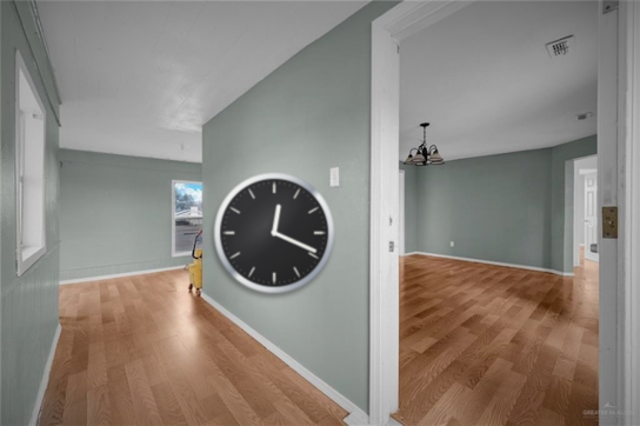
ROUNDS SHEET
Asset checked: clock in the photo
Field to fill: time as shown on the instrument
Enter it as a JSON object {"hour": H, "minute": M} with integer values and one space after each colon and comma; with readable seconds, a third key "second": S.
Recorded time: {"hour": 12, "minute": 19}
